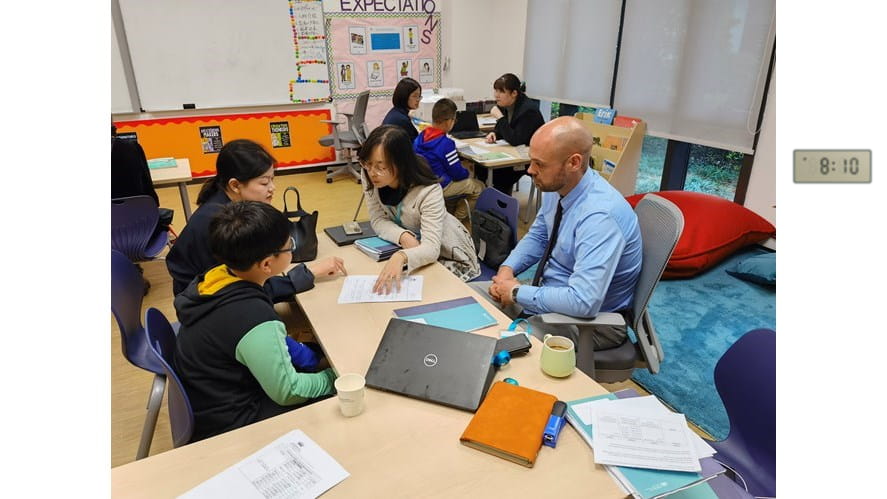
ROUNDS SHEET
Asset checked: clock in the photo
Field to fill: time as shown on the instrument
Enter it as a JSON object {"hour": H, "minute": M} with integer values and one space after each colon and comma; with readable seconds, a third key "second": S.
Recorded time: {"hour": 8, "minute": 10}
